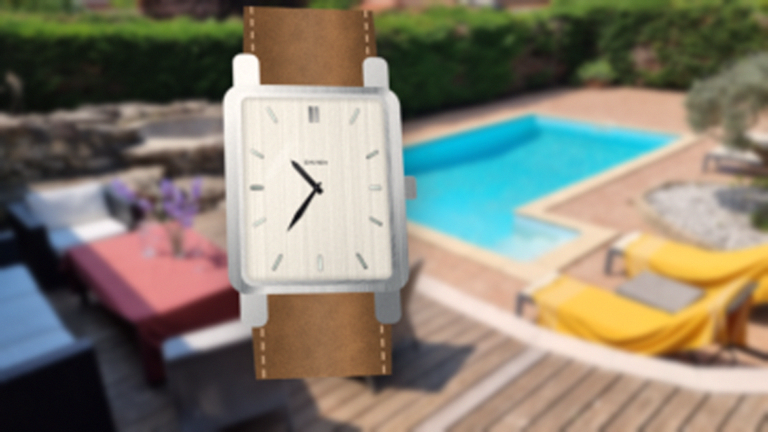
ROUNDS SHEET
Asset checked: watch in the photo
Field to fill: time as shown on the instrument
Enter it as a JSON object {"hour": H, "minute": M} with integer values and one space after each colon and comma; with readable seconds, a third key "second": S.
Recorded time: {"hour": 10, "minute": 36}
